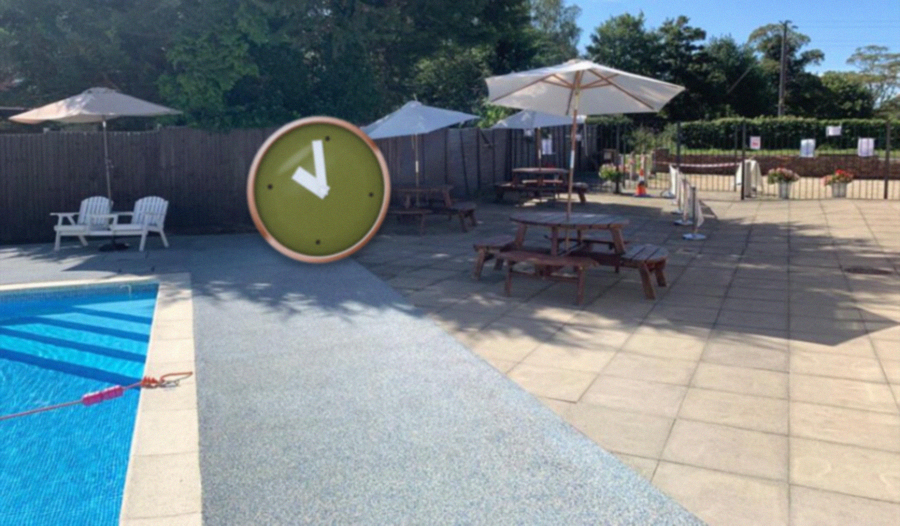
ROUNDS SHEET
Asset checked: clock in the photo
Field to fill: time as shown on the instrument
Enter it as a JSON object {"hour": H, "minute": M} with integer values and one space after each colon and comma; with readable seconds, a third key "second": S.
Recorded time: {"hour": 9, "minute": 58}
